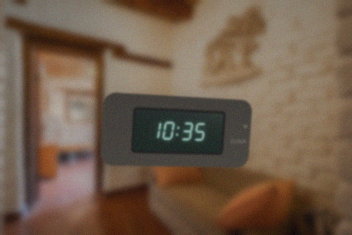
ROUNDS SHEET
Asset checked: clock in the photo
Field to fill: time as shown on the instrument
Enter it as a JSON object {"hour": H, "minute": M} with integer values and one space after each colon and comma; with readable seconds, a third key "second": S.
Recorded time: {"hour": 10, "minute": 35}
